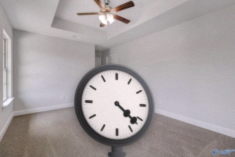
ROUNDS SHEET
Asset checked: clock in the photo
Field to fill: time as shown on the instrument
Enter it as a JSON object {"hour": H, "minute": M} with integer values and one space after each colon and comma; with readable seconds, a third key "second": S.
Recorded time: {"hour": 4, "minute": 22}
